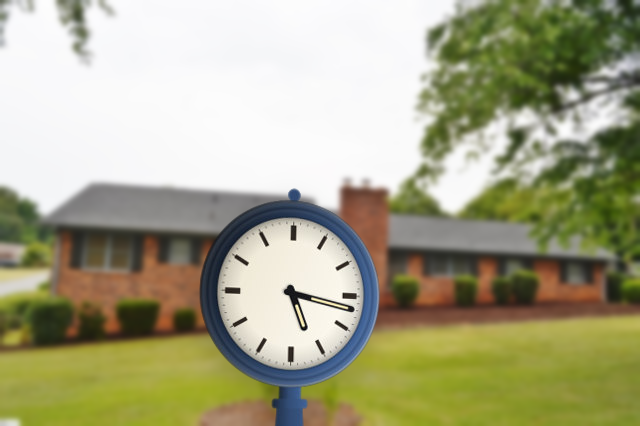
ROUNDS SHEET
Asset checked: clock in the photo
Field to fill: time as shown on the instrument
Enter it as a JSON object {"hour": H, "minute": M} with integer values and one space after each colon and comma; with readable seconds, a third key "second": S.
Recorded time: {"hour": 5, "minute": 17}
